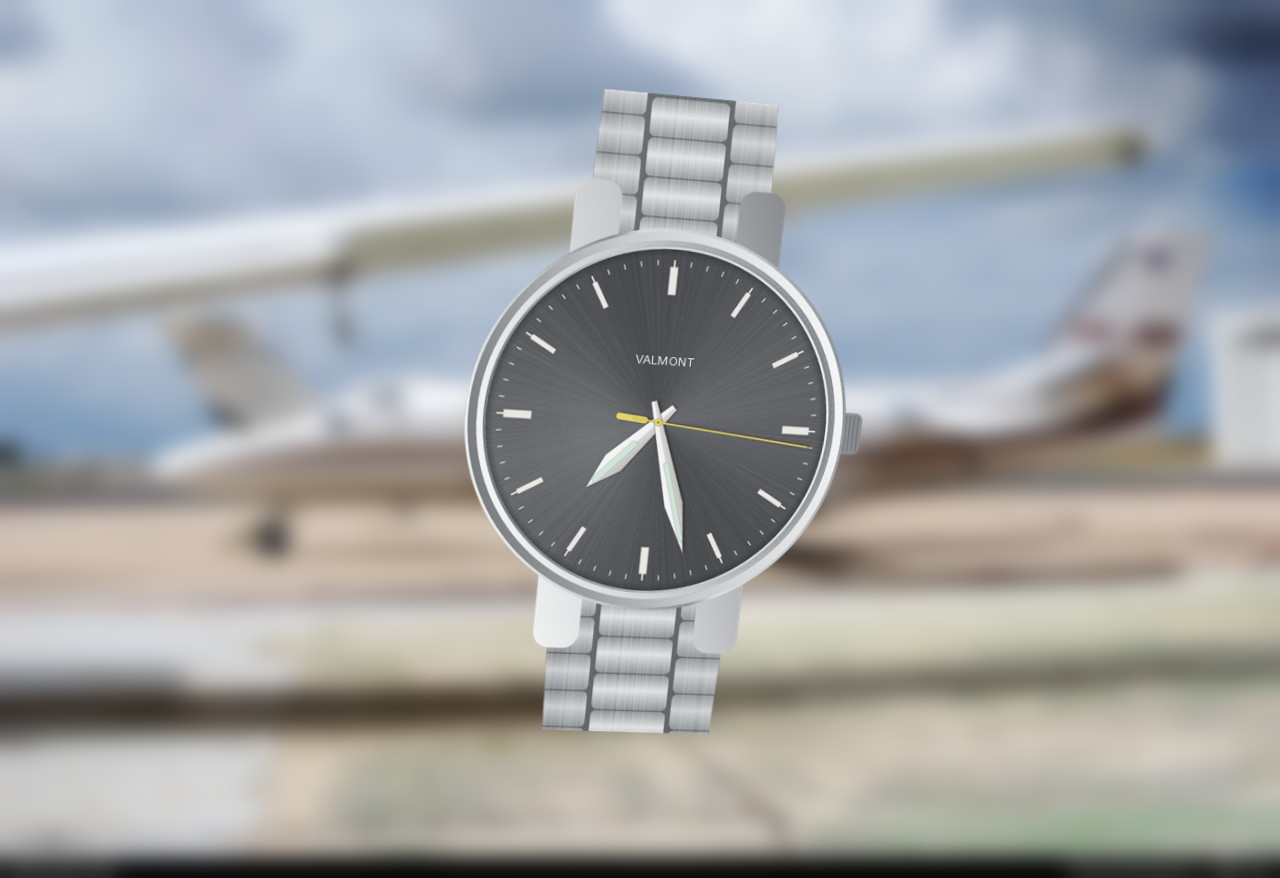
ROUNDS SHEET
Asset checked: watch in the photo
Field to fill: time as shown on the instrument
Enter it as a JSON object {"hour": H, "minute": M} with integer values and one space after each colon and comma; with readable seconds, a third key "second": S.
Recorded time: {"hour": 7, "minute": 27, "second": 16}
